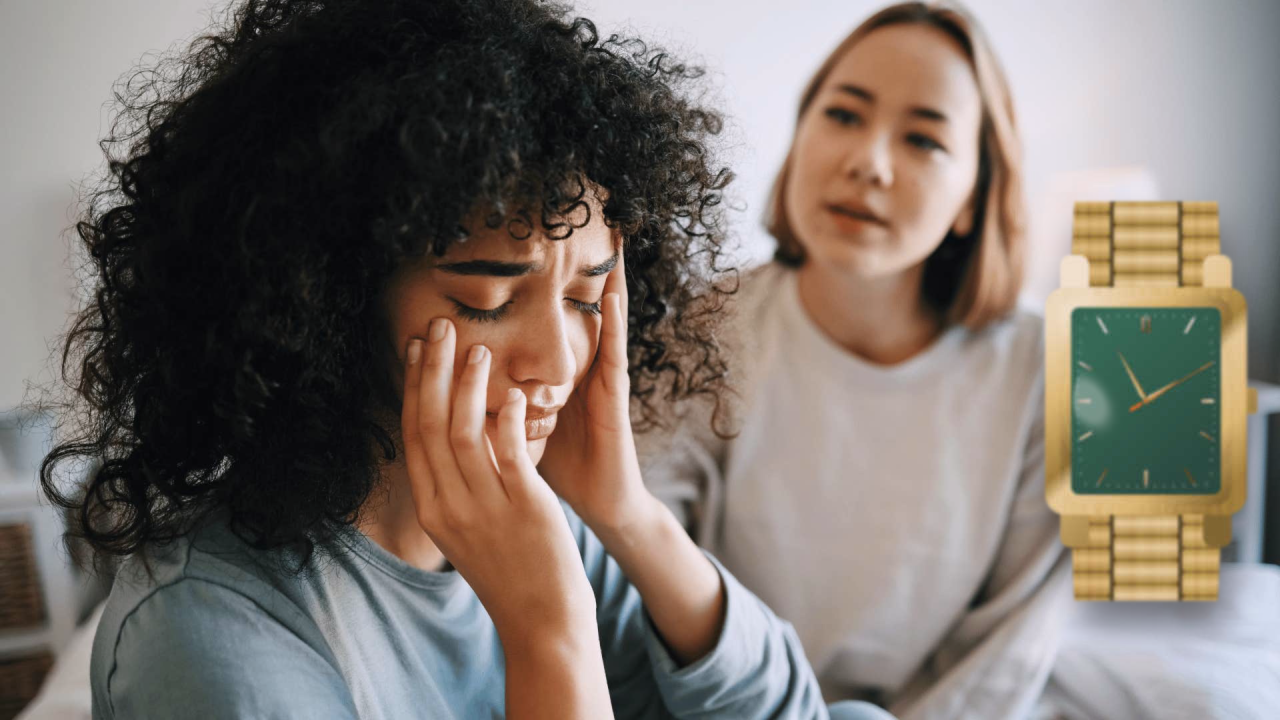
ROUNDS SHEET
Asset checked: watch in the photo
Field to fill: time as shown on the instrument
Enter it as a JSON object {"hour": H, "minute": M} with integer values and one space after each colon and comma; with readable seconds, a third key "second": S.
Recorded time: {"hour": 1, "minute": 55, "second": 10}
